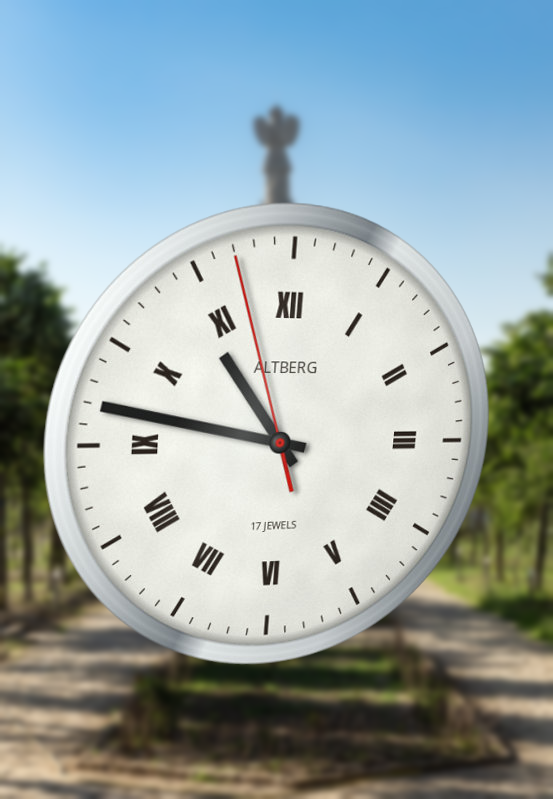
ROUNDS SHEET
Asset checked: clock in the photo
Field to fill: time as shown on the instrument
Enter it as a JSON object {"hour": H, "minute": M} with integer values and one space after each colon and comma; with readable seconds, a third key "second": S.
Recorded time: {"hour": 10, "minute": 46, "second": 57}
